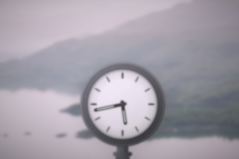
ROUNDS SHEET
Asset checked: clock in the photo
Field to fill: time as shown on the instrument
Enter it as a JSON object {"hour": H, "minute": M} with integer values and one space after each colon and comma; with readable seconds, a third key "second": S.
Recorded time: {"hour": 5, "minute": 43}
